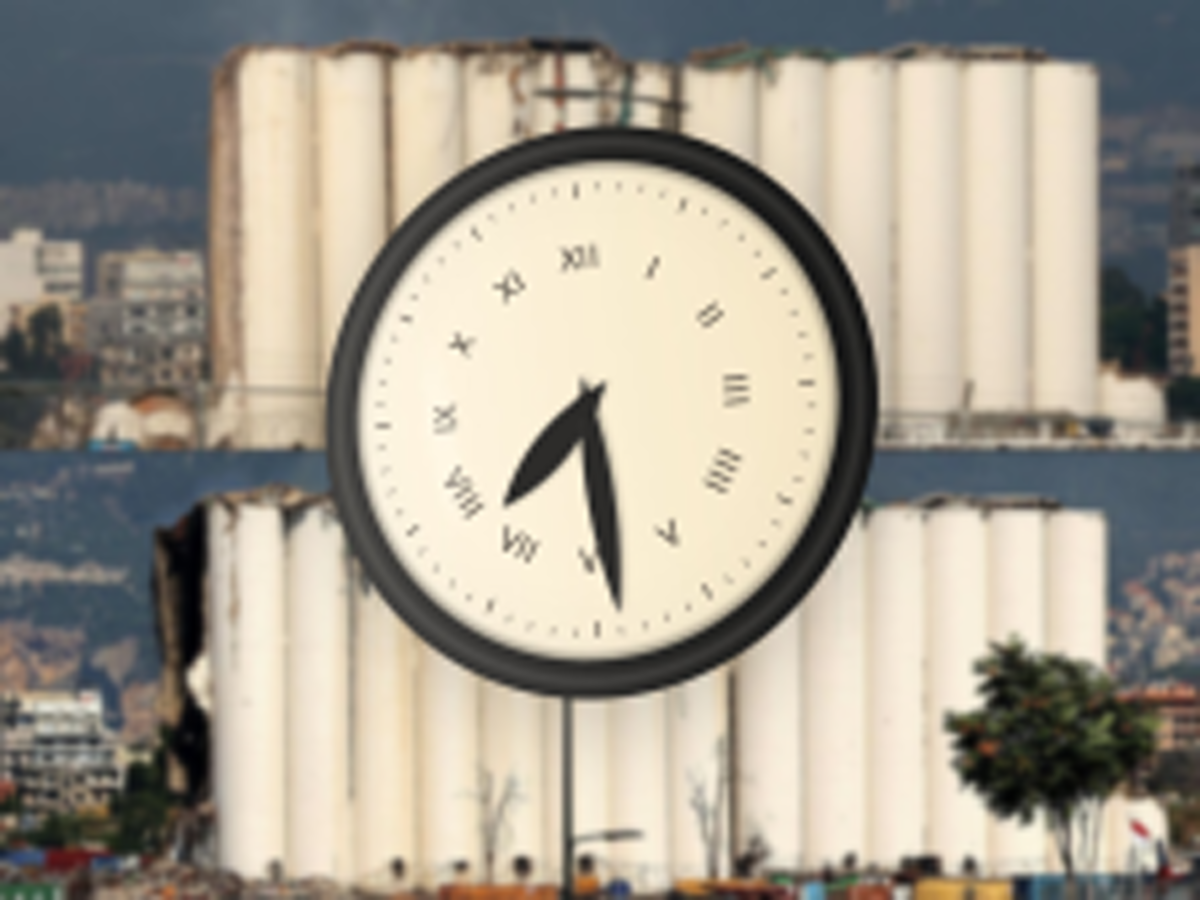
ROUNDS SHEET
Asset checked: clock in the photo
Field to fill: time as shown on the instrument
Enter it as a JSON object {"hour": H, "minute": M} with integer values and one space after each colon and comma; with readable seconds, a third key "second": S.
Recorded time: {"hour": 7, "minute": 29}
